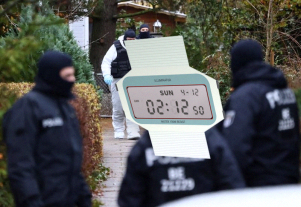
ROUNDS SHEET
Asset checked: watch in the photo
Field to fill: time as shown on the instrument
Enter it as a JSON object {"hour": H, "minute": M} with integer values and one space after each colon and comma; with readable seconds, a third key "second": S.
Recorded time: {"hour": 2, "minute": 12, "second": 50}
